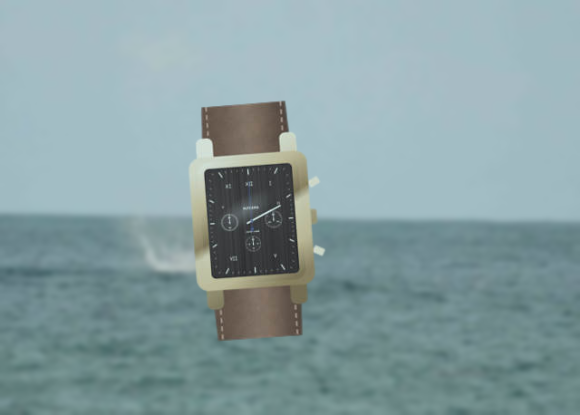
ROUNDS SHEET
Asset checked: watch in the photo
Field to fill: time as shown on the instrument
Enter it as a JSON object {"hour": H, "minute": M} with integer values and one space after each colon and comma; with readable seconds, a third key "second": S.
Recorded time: {"hour": 2, "minute": 11}
